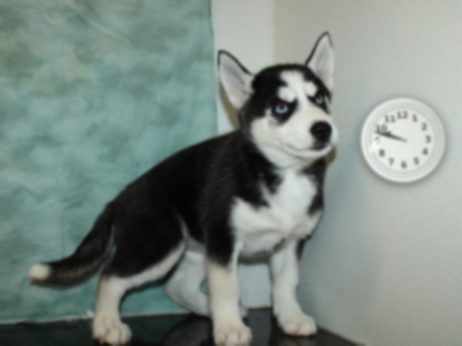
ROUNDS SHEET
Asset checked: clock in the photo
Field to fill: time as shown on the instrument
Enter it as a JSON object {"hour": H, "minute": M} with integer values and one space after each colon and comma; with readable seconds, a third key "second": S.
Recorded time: {"hour": 9, "minute": 48}
